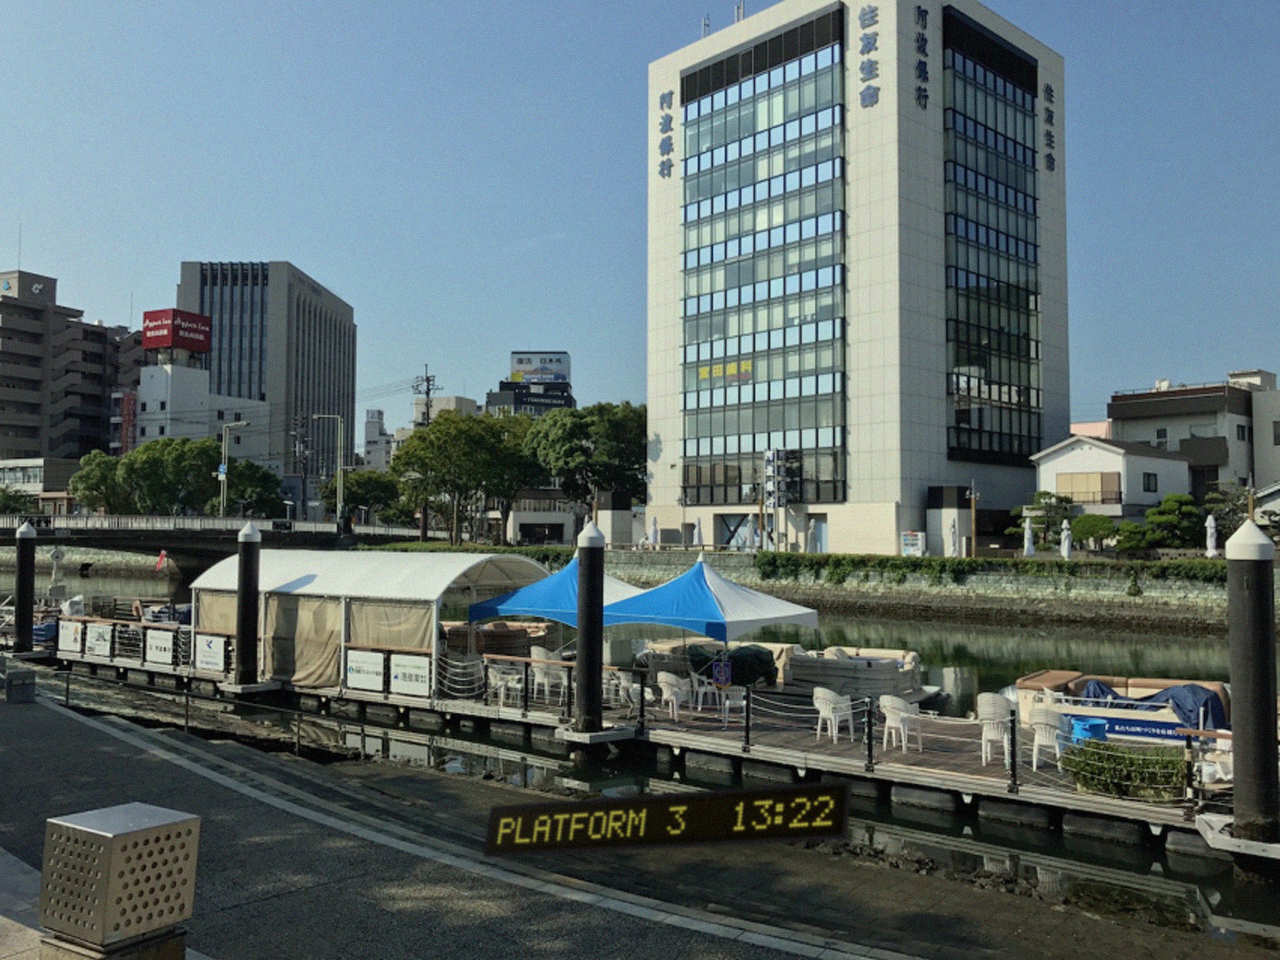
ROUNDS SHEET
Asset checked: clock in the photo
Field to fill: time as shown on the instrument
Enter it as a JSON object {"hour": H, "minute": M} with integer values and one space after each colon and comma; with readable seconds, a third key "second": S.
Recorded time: {"hour": 13, "minute": 22}
